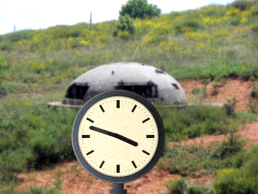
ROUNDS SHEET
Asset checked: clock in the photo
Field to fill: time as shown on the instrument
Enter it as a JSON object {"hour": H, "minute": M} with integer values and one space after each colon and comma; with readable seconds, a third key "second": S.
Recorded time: {"hour": 3, "minute": 48}
